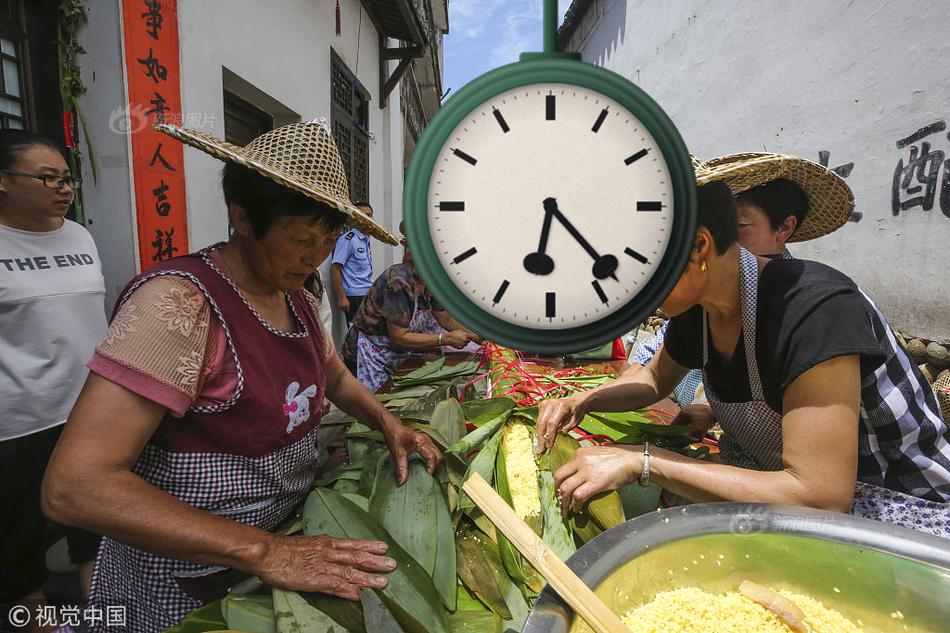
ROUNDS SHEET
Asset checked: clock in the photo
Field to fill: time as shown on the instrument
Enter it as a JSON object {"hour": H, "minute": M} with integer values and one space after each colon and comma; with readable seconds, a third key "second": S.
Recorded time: {"hour": 6, "minute": 23}
